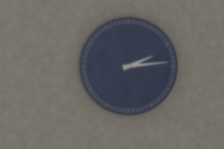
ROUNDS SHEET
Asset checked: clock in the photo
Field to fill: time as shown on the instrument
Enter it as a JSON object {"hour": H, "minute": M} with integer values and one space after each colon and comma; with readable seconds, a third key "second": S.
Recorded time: {"hour": 2, "minute": 14}
